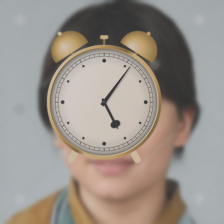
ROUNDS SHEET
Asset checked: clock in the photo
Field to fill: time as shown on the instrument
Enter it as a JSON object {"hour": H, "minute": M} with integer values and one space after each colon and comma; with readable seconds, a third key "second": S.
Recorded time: {"hour": 5, "minute": 6}
